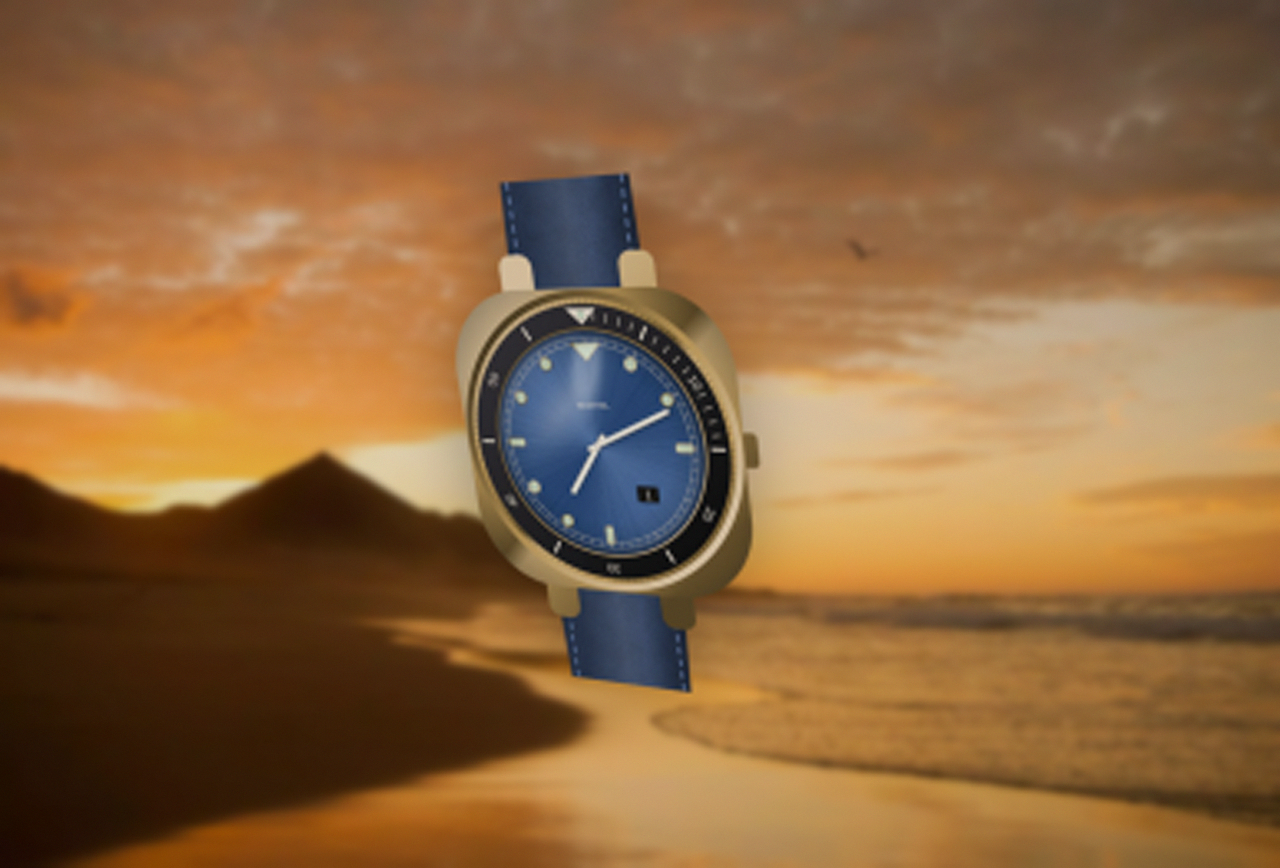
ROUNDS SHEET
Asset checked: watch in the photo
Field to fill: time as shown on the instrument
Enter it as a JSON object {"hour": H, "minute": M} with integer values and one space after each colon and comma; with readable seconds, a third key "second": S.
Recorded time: {"hour": 7, "minute": 11}
